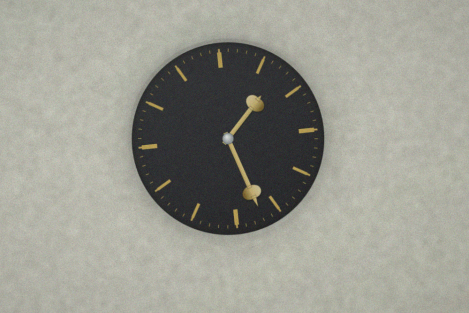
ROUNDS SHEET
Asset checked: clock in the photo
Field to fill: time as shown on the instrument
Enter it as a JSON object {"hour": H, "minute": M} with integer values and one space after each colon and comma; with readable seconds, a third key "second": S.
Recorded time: {"hour": 1, "minute": 27}
